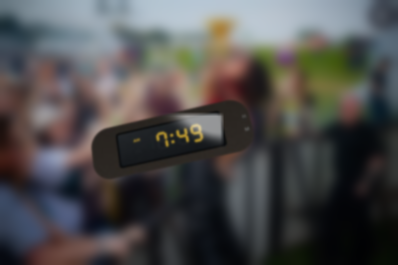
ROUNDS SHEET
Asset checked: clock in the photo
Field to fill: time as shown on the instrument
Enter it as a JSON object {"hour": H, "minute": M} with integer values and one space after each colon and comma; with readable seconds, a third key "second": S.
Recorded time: {"hour": 7, "minute": 49}
